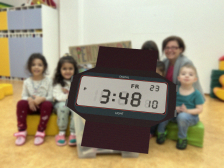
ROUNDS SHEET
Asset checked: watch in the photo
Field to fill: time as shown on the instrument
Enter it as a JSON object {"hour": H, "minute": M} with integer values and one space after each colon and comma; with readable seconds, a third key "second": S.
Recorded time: {"hour": 3, "minute": 48, "second": 10}
